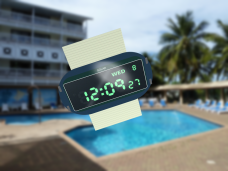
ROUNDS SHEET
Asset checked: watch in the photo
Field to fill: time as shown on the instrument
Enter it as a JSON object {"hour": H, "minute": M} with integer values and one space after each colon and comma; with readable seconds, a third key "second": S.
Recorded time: {"hour": 12, "minute": 9, "second": 27}
